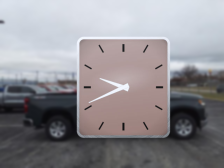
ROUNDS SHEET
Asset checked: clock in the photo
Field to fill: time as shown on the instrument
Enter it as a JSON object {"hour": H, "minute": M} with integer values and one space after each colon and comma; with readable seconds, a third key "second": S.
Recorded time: {"hour": 9, "minute": 41}
